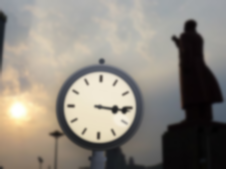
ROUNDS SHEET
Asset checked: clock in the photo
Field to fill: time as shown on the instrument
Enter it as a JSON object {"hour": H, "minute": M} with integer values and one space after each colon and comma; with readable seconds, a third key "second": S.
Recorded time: {"hour": 3, "minute": 16}
